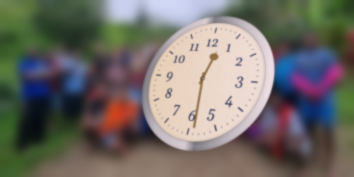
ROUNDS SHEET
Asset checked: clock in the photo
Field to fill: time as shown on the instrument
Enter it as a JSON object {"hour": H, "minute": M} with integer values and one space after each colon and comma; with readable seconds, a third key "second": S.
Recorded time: {"hour": 12, "minute": 29}
